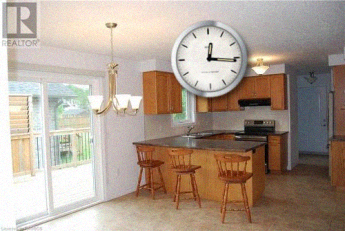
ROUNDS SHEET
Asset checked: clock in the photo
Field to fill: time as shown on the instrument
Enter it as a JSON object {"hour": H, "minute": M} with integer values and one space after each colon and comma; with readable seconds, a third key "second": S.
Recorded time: {"hour": 12, "minute": 16}
